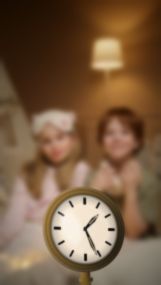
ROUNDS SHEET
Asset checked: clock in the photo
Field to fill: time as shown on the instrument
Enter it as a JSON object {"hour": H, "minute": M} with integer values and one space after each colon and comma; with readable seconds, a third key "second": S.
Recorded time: {"hour": 1, "minute": 26}
